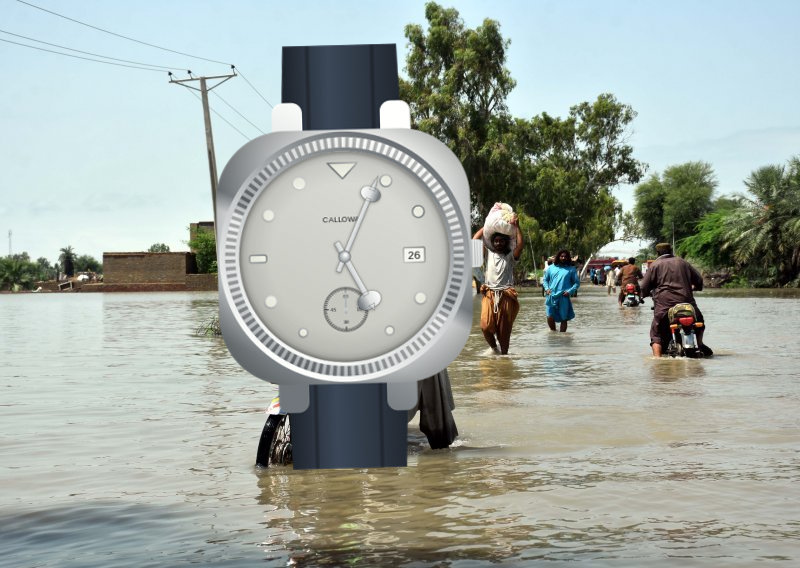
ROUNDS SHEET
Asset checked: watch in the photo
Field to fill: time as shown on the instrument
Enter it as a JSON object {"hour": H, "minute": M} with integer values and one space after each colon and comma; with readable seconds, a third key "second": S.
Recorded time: {"hour": 5, "minute": 4}
